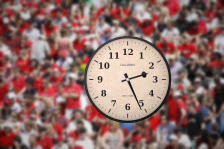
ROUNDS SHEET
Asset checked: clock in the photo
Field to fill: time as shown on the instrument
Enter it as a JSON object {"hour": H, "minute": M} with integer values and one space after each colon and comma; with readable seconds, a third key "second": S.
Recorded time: {"hour": 2, "minute": 26}
